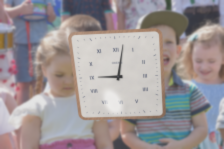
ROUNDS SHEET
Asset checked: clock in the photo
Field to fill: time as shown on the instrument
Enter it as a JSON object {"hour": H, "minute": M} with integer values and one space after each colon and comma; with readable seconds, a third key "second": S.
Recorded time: {"hour": 9, "minute": 2}
